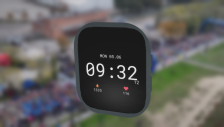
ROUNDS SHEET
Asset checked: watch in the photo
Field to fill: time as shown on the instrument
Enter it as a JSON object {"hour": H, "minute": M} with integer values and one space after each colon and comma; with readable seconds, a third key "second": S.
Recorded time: {"hour": 9, "minute": 32}
